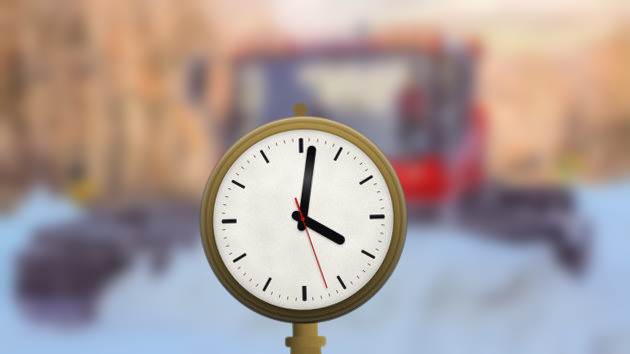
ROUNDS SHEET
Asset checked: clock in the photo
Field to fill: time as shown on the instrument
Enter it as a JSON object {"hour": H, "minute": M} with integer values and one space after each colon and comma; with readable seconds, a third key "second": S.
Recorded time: {"hour": 4, "minute": 1, "second": 27}
